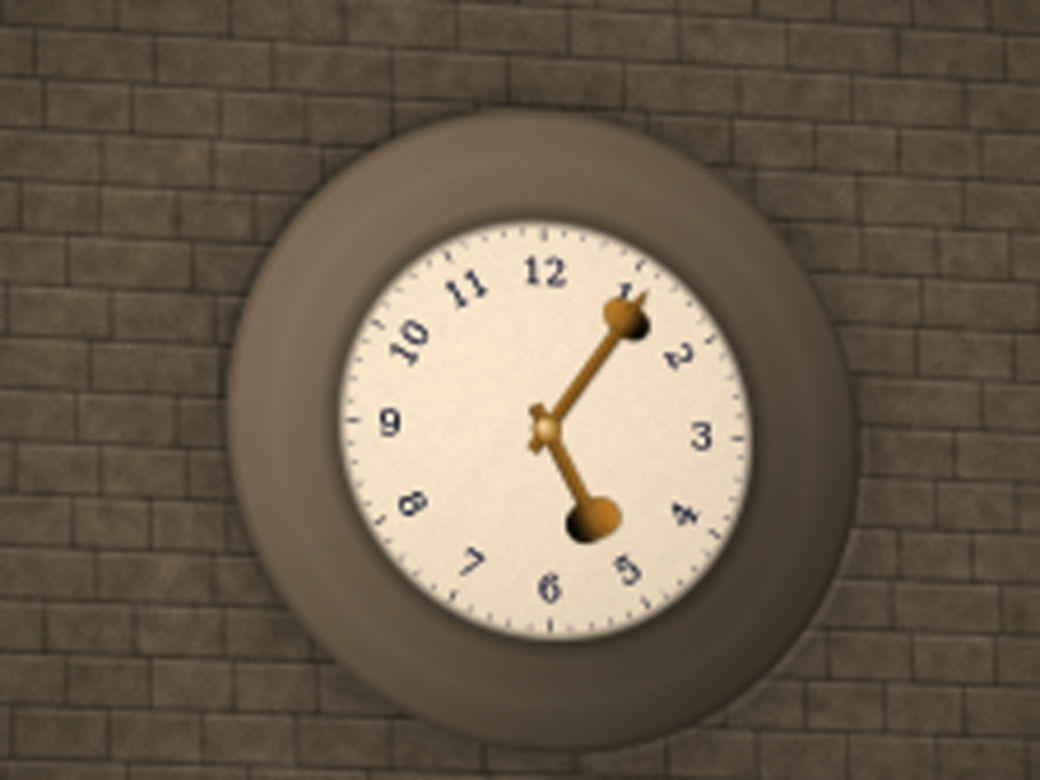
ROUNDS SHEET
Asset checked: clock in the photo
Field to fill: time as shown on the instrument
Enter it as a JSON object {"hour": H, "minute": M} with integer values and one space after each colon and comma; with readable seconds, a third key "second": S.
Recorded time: {"hour": 5, "minute": 6}
